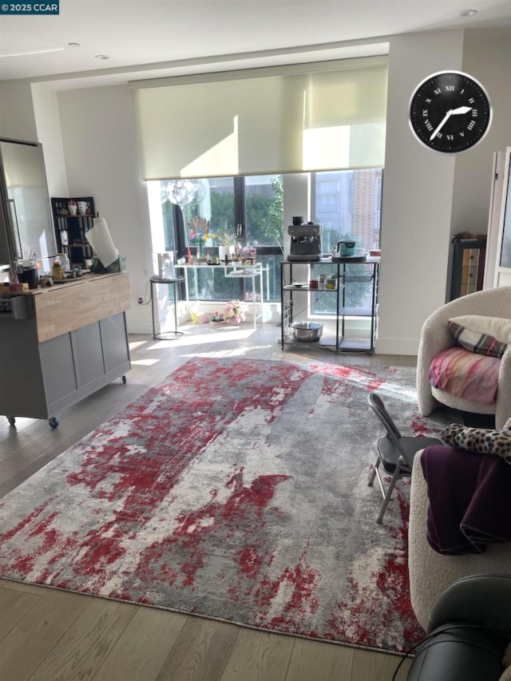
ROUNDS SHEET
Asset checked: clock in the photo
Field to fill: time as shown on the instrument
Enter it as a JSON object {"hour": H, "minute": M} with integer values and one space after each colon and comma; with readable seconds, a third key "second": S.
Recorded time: {"hour": 2, "minute": 36}
